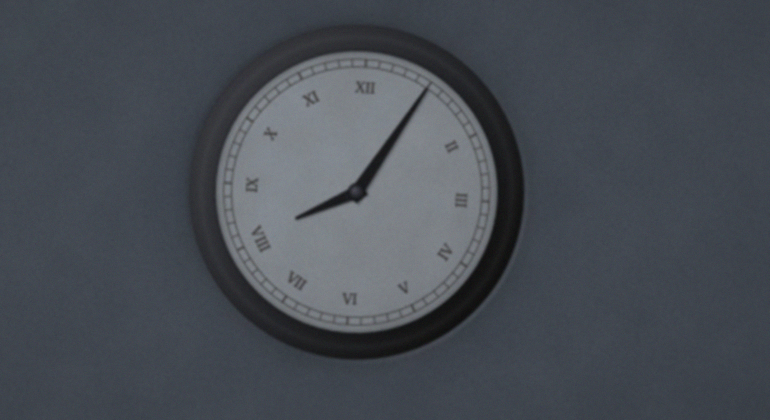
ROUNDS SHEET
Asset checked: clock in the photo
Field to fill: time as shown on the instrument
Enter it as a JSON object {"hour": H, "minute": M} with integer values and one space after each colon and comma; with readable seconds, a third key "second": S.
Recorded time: {"hour": 8, "minute": 5}
